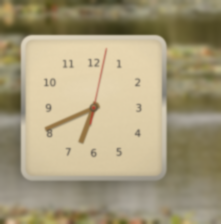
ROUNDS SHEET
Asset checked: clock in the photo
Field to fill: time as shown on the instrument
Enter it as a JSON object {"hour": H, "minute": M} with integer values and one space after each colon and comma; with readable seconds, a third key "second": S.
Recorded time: {"hour": 6, "minute": 41, "second": 2}
